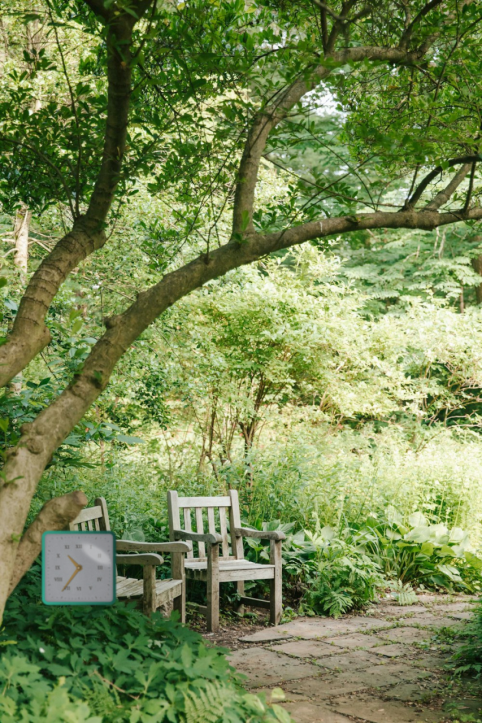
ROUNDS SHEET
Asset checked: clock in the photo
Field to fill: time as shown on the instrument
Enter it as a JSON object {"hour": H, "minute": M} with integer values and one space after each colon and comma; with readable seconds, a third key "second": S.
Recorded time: {"hour": 10, "minute": 36}
